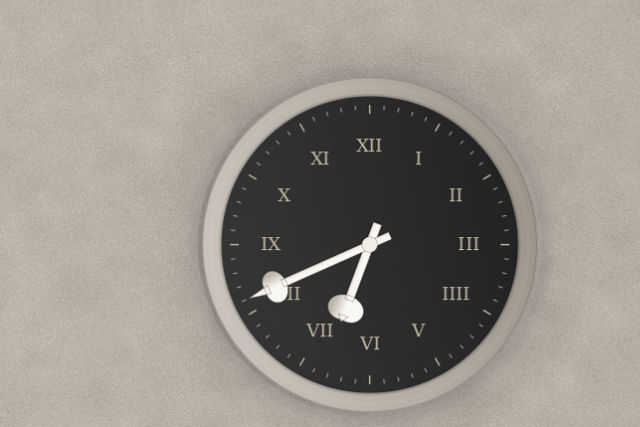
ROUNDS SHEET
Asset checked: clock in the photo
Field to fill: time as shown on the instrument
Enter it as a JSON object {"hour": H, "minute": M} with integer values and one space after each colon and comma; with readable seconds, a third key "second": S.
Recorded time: {"hour": 6, "minute": 41}
